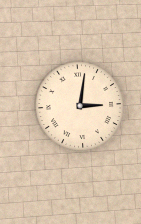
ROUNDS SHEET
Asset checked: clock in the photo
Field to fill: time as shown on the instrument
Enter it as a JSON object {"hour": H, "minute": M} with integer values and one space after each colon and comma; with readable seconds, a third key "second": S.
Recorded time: {"hour": 3, "minute": 2}
